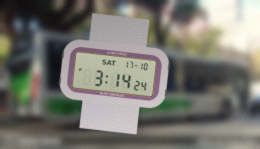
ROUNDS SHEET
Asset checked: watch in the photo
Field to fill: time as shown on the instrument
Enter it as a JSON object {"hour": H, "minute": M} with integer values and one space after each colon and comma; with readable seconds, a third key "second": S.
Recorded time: {"hour": 3, "minute": 14, "second": 24}
